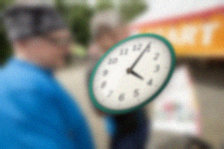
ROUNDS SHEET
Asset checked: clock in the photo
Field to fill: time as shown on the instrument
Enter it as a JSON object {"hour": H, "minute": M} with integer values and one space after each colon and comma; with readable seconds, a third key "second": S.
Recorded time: {"hour": 4, "minute": 4}
